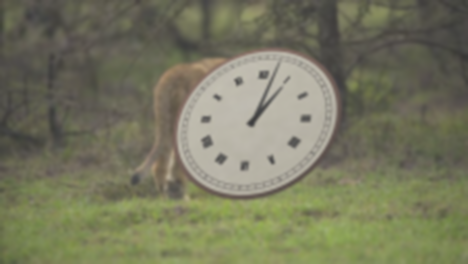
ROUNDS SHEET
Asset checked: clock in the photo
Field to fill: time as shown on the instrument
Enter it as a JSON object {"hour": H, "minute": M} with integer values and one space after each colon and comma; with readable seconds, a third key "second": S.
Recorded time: {"hour": 1, "minute": 2}
